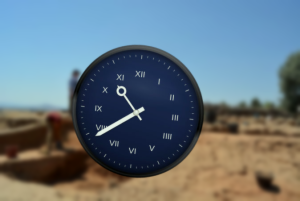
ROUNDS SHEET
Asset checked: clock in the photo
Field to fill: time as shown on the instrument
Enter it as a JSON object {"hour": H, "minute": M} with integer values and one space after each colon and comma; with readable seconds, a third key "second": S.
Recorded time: {"hour": 10, "minute": 39}
